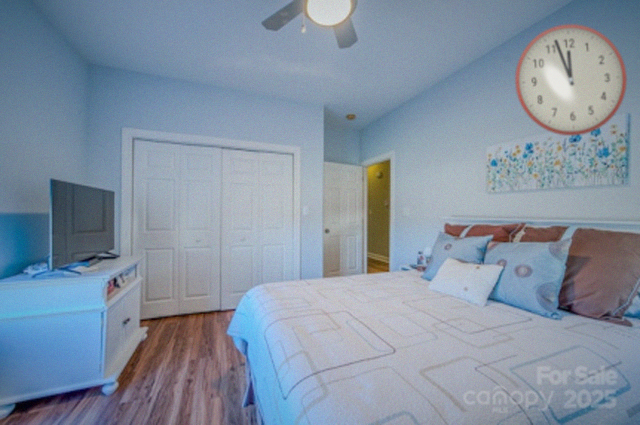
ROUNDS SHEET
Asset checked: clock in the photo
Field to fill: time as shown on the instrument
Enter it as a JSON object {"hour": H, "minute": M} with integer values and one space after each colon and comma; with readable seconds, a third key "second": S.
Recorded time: {"hour": 11, "minute": 57}
